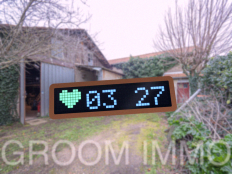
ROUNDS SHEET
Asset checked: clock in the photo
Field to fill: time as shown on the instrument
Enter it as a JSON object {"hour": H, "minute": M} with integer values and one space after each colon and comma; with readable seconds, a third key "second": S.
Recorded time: {"hour": 3, "minute": 27}
